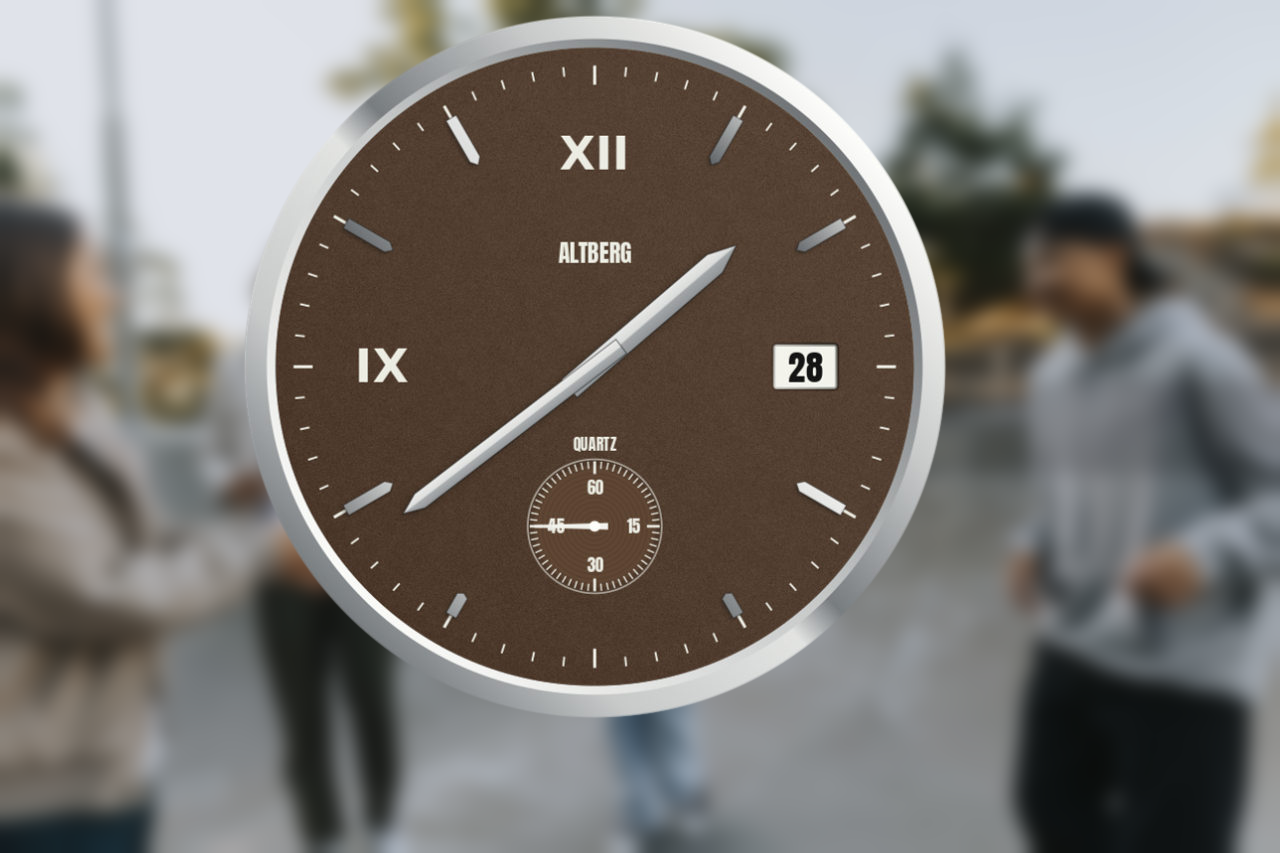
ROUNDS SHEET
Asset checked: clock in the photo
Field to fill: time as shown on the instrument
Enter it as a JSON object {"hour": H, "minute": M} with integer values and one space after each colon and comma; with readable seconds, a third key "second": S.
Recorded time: {"hour": 1, "minute": 38, "second": 45}
